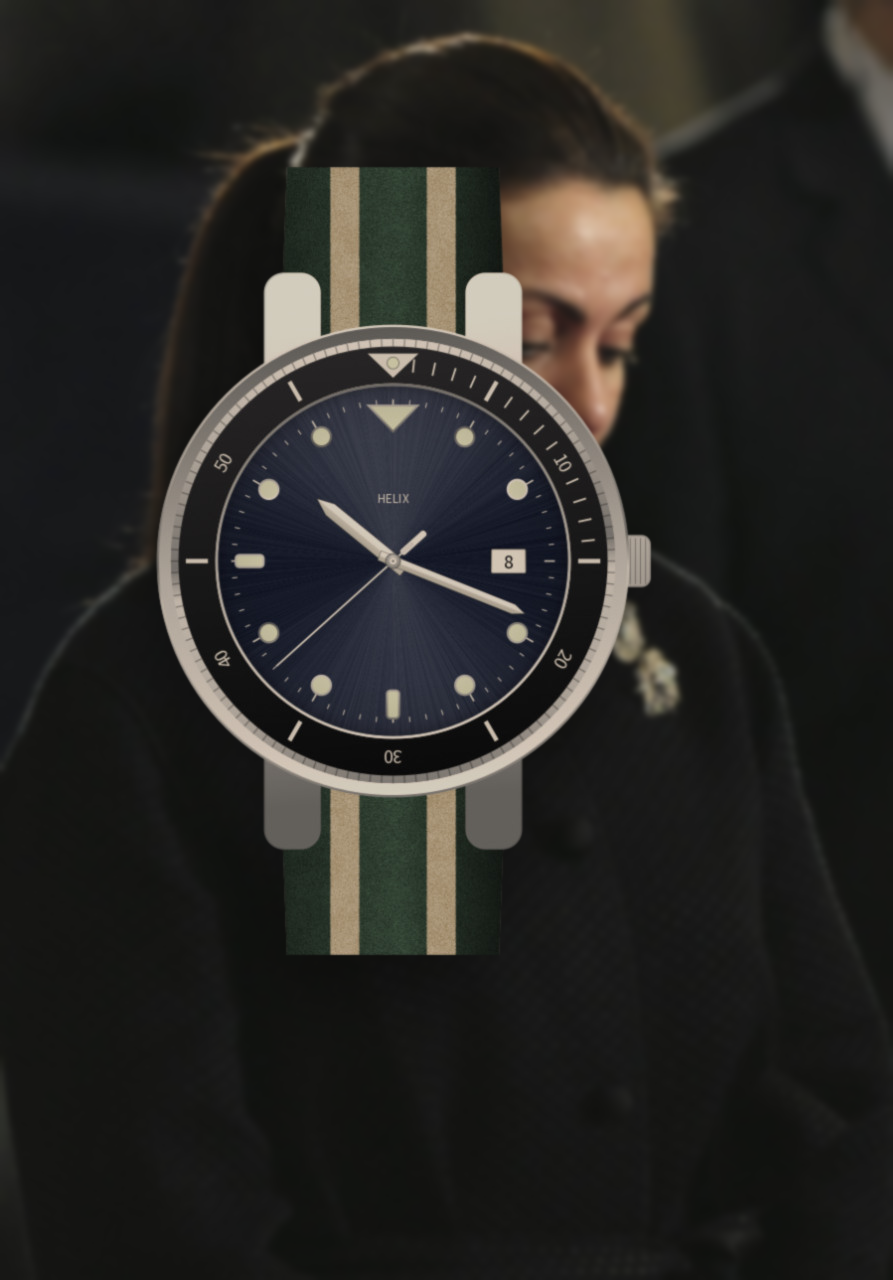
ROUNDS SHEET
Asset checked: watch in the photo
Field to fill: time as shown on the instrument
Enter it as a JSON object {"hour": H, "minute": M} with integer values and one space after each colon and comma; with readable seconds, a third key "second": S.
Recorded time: {"hour": 10, "minute": 18, "second": 38}
